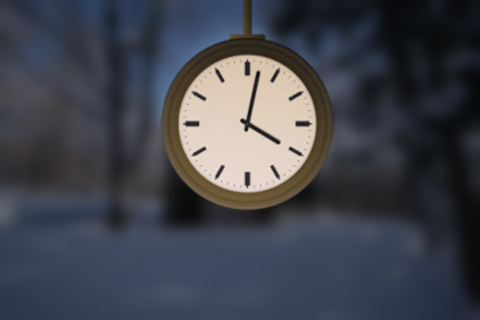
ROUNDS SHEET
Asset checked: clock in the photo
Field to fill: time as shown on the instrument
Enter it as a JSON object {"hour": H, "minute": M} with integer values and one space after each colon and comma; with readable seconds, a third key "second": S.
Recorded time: {"hour": 4, "minute": 2}
